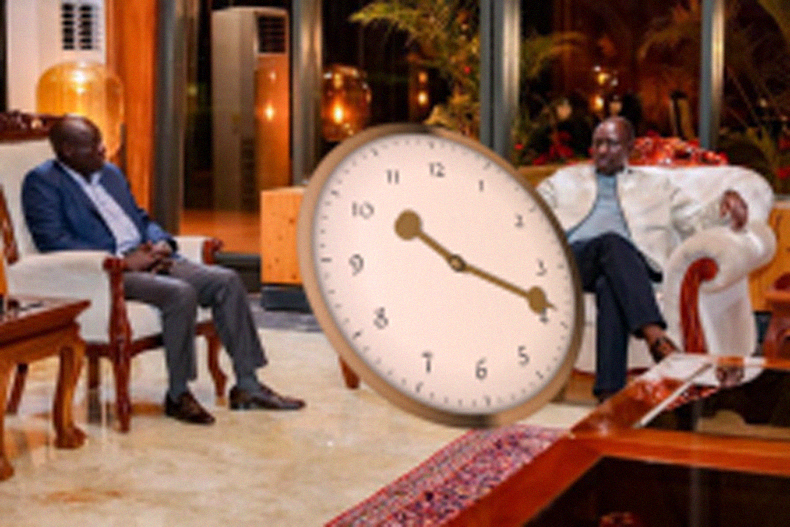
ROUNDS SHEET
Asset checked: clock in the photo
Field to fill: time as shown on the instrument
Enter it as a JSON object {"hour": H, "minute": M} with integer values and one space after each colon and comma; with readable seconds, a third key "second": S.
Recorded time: {"hour": 10, "minute": 19}
